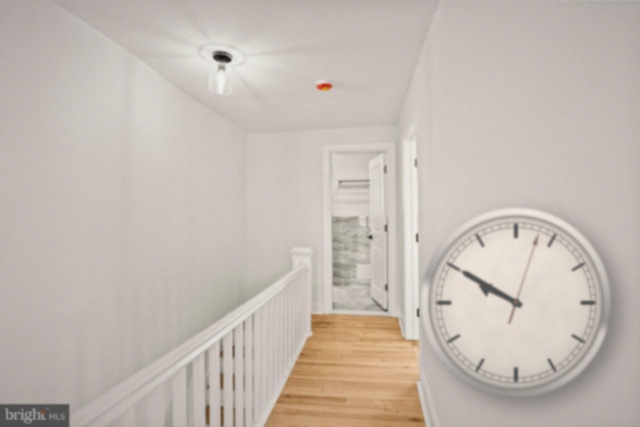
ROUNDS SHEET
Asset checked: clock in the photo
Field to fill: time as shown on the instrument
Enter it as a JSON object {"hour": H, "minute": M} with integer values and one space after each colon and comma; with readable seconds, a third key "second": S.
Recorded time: {"hour": 9, "minute": 50, "second": 3}
